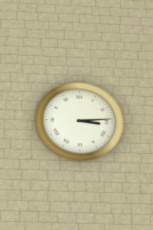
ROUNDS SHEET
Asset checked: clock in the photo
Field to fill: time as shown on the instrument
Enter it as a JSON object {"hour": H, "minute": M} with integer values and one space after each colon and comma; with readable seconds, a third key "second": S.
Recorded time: {"hour": 3, "minute": 14}
